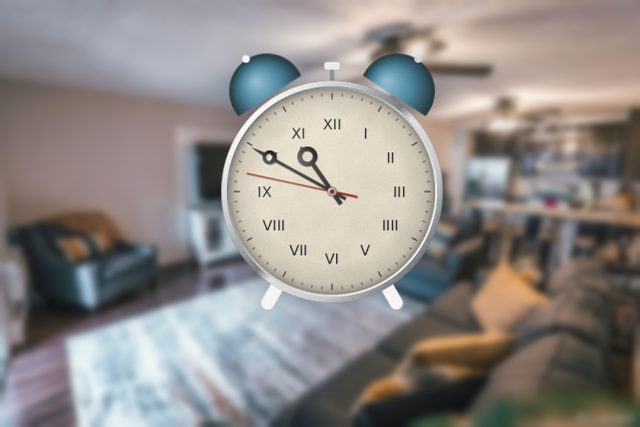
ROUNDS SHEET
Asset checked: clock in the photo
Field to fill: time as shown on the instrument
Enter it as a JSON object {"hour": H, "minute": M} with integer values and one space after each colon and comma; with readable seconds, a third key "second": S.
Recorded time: {"hour": 10, "minute": 49, "second": 47}
